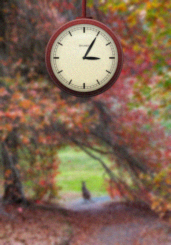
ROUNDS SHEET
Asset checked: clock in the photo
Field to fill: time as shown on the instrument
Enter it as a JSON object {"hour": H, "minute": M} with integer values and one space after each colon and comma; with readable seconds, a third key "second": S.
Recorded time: {"hour": 3, "minute": 5}
